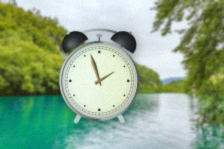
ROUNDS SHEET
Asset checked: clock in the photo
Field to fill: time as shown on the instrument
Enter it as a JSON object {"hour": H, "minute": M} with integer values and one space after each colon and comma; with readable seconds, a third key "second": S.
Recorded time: {"hour": 1, "minute": 57}
